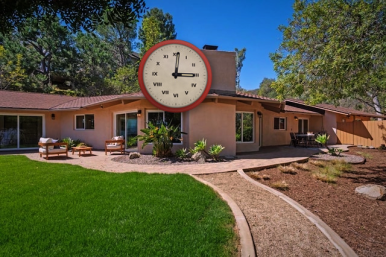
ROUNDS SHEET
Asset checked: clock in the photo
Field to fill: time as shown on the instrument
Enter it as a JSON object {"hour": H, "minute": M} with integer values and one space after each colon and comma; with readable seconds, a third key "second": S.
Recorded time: {"hour": 3, "minute": 1}
